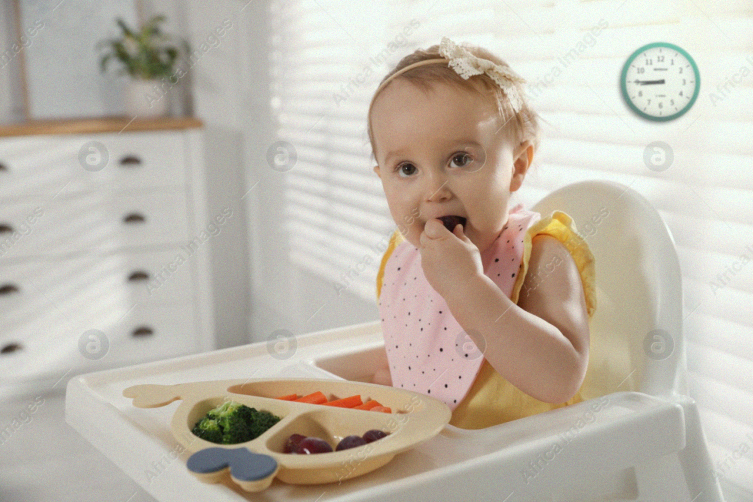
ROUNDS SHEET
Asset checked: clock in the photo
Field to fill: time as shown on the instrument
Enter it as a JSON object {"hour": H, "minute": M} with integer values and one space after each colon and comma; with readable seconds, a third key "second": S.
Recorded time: {"hour": 8, "minute": 45}
